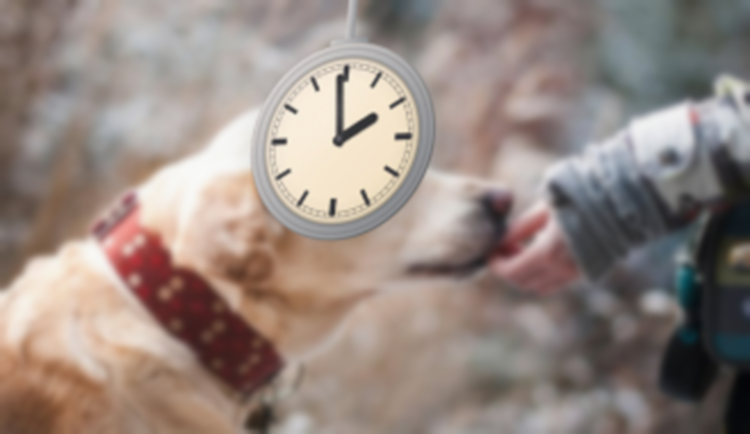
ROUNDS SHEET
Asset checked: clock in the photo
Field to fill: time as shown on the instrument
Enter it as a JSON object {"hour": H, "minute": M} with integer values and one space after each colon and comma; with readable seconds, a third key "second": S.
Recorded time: {"hour": 1, "minute": 59}
